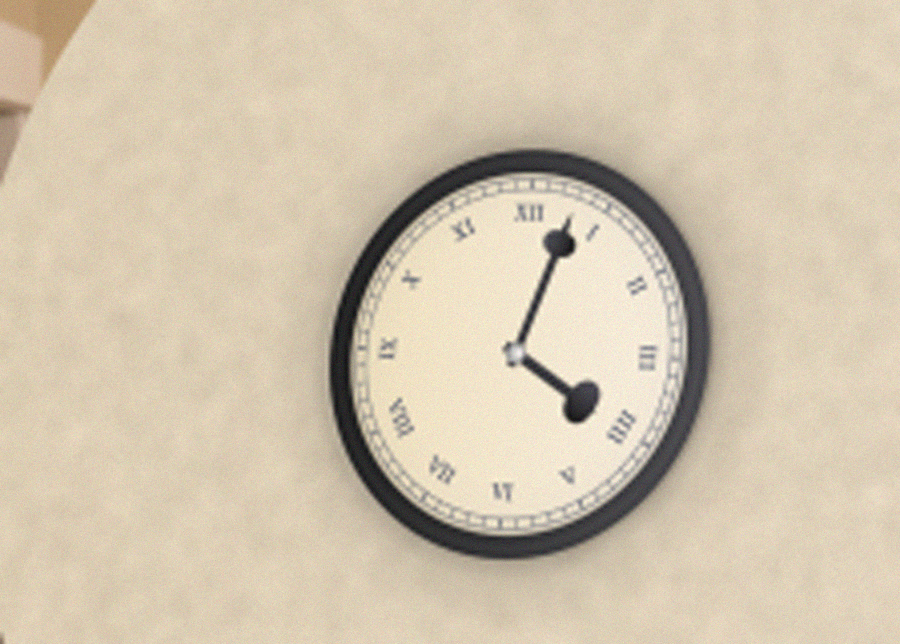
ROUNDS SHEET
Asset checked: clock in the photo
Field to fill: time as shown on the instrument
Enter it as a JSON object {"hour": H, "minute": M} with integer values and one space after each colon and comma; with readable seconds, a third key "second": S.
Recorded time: {"hour": 4, "minute": 3}
